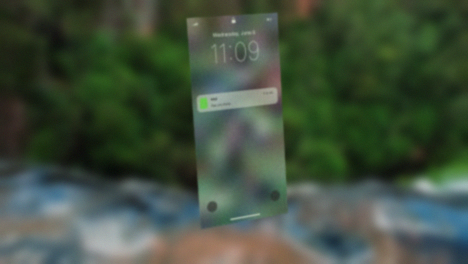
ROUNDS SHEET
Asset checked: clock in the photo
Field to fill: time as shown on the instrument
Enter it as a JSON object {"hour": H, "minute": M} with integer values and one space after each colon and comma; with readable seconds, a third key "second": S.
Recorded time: {"hour": 11, "minute": 9}
